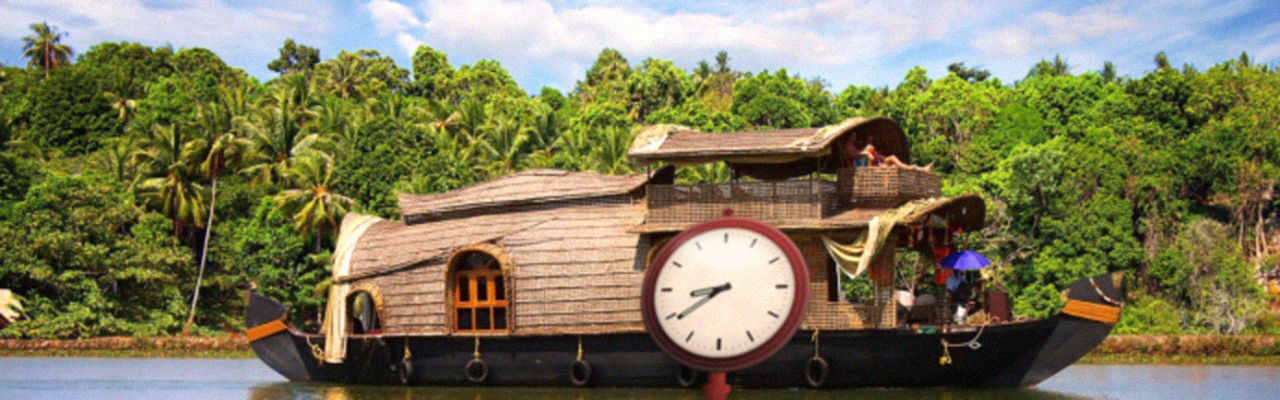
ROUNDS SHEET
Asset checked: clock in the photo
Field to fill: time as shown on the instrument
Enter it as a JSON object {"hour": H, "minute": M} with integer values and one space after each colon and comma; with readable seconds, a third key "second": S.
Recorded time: {"hour": 8, "minute": 39}
